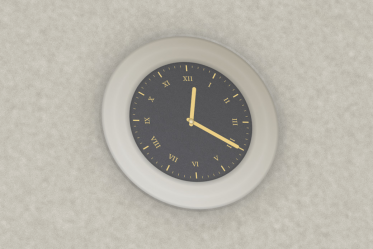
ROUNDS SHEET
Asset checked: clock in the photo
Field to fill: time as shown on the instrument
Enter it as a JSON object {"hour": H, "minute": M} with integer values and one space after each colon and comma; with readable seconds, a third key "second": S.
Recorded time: {"hour": 12, "minute": 20}
